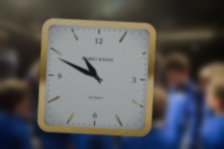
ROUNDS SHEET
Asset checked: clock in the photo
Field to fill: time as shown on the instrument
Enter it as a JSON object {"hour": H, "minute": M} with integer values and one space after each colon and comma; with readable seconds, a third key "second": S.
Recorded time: {"hour": 10, "minute": 49}
